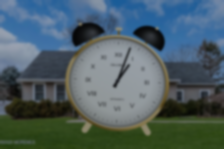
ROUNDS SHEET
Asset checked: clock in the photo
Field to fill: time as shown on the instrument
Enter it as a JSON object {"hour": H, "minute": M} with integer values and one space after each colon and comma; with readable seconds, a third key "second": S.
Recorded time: {"hour": 1, "minute": 3}
